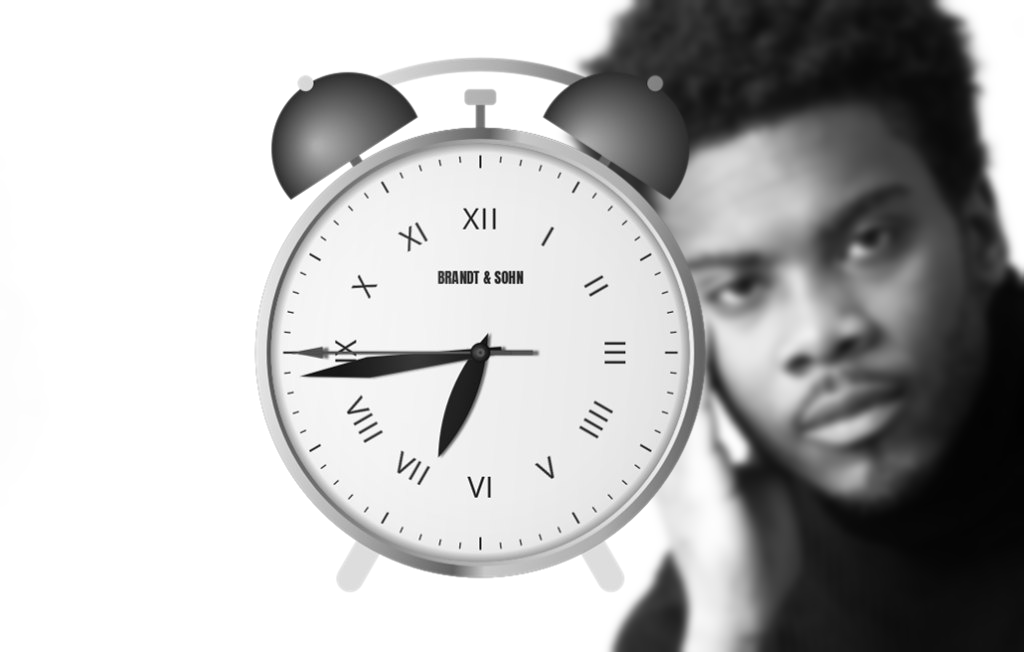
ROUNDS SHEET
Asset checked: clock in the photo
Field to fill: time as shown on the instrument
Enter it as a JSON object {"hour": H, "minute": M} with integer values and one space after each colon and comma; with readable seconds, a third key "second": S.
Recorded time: {"hour": 6, "minute": 43, "second": 45}
